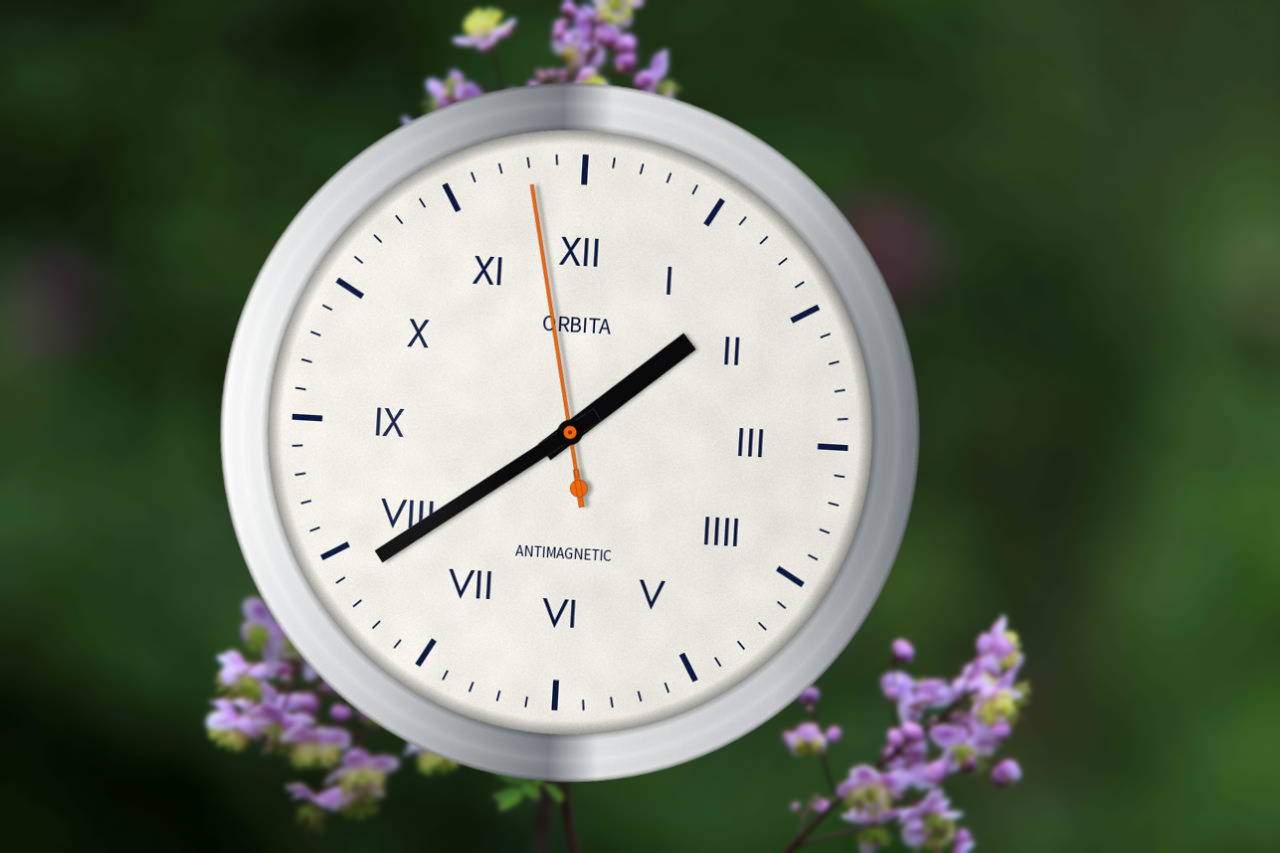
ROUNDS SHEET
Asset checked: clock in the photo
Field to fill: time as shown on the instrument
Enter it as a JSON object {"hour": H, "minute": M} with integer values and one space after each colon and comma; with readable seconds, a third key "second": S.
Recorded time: {"hour": 1, "minute": 38, "second": 58}
